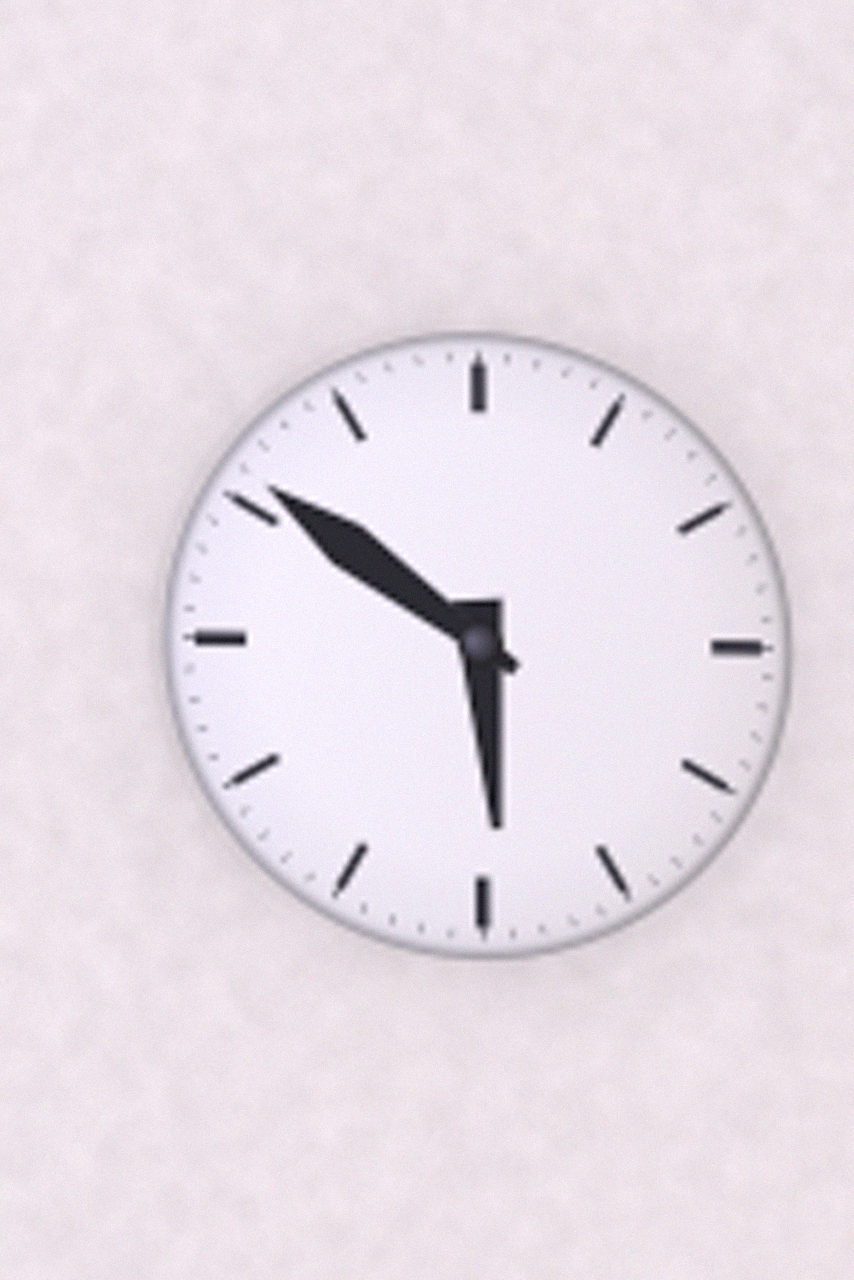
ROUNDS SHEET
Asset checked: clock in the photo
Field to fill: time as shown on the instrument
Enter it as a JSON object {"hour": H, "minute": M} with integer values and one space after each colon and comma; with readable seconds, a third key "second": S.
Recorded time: {"hour": 5, "minute": 51}
